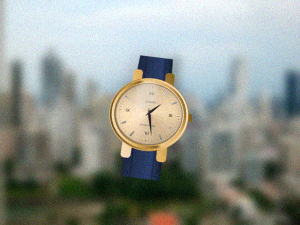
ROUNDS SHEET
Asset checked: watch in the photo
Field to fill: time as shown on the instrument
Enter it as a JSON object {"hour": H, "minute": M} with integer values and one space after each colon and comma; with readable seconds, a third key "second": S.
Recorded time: {"hour": 1, "minute": 28}
